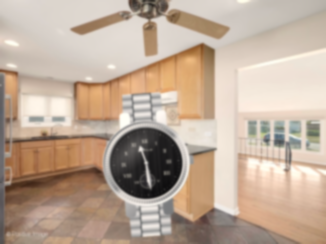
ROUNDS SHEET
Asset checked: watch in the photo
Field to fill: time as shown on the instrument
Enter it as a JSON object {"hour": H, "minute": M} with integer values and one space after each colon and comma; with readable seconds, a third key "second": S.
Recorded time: {"hour": 11, "minute": 29}
